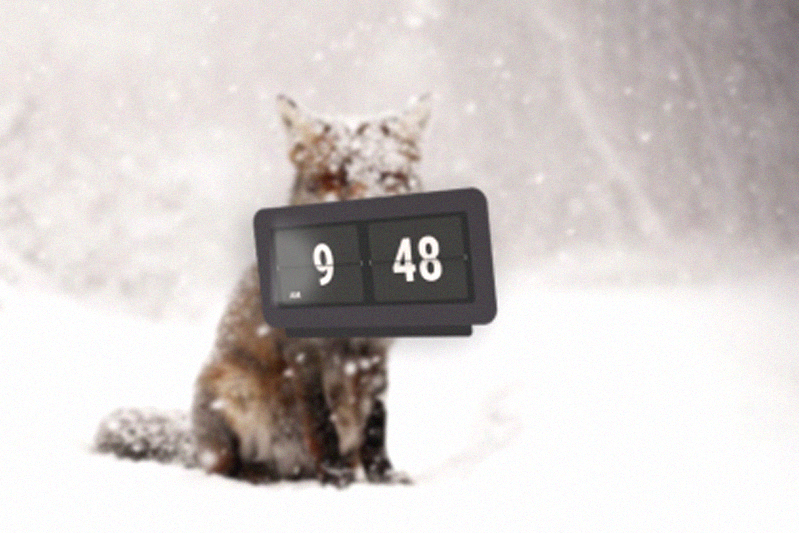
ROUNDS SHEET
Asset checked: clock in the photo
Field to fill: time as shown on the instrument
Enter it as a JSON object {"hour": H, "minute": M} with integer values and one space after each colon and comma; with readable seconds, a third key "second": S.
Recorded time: {"hour": 9, "minute": 48}
